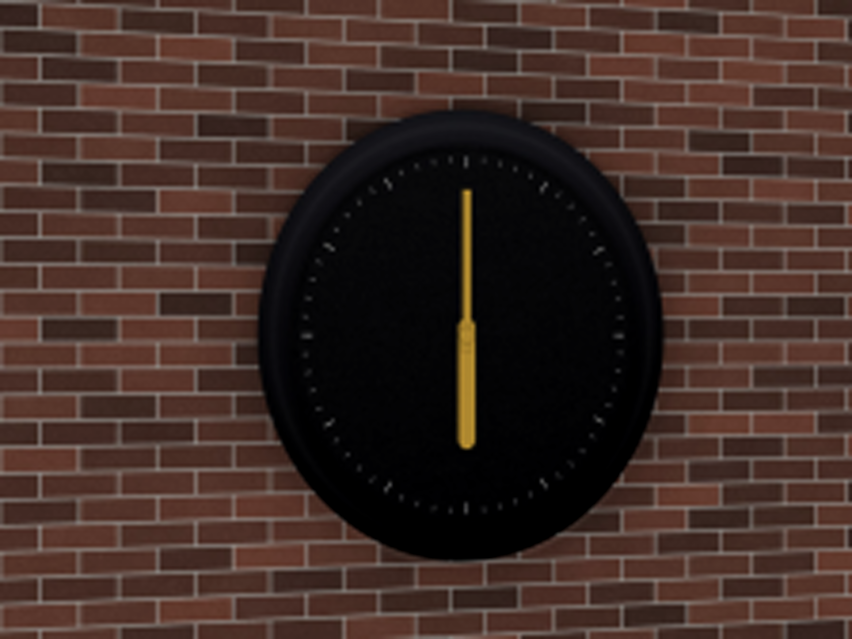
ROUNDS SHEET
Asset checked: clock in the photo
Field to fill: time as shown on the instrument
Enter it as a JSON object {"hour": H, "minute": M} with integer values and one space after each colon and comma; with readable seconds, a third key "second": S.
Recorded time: {"hour": 6, "minute": 0}
